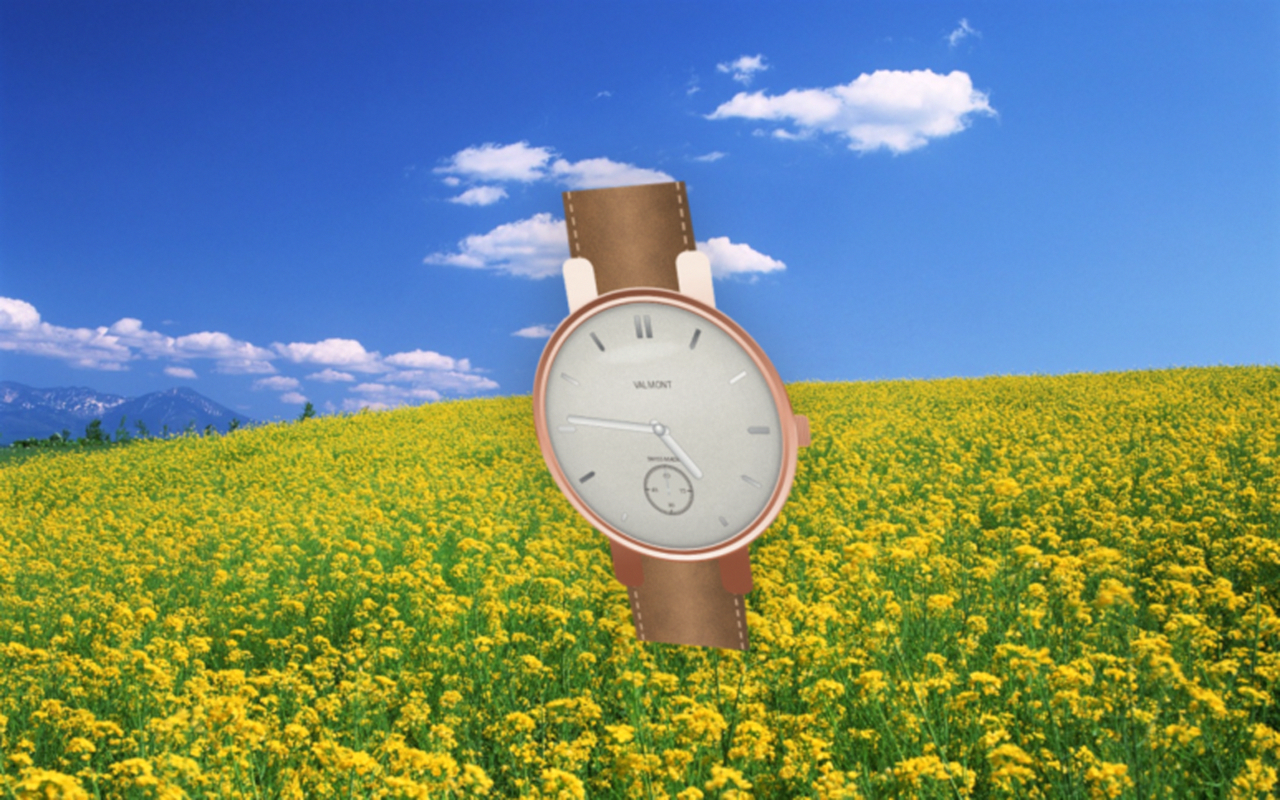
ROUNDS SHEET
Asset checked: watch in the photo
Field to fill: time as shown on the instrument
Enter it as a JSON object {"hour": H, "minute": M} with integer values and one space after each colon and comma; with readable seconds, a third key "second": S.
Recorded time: {"hour": 4, "minute": 46}
